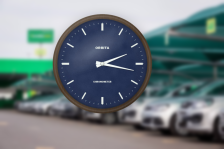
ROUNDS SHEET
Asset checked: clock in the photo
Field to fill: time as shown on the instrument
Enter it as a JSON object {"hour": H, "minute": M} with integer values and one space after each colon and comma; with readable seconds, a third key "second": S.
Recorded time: {"hour": 2, "minute": 17}
